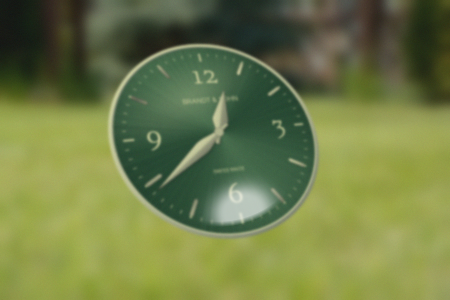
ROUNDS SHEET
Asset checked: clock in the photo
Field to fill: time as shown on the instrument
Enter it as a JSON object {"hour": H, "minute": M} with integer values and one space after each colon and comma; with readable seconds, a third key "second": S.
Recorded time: {"hour": 12, "minute": 39}
